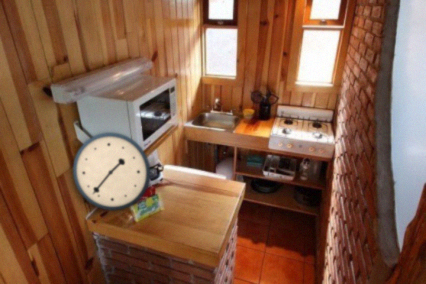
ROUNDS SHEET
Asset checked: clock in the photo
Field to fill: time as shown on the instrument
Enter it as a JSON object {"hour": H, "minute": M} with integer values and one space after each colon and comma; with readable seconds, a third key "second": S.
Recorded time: {"hour": 1, "minute": 37}
